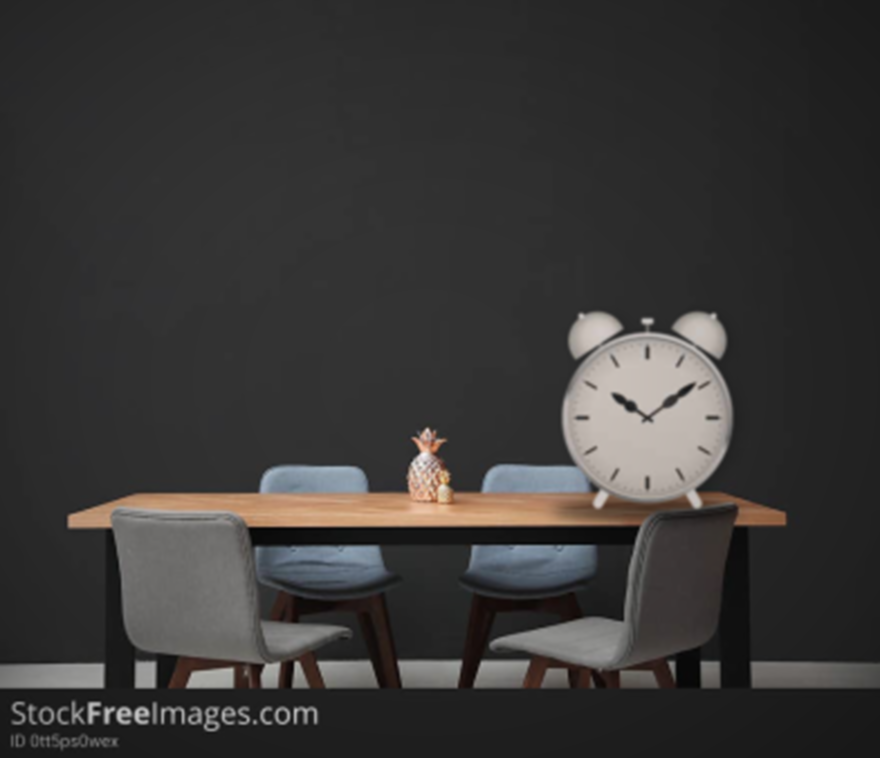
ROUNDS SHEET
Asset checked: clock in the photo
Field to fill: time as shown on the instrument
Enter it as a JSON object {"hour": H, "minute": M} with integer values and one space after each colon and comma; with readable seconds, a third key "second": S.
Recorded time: {"hour": 10, "minute": 9}
